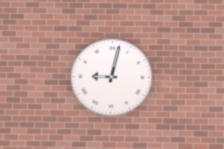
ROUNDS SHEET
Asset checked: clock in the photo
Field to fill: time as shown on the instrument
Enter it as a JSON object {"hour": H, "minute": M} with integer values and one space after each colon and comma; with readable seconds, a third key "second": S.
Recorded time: {"hour": 9, "minute": 2}
